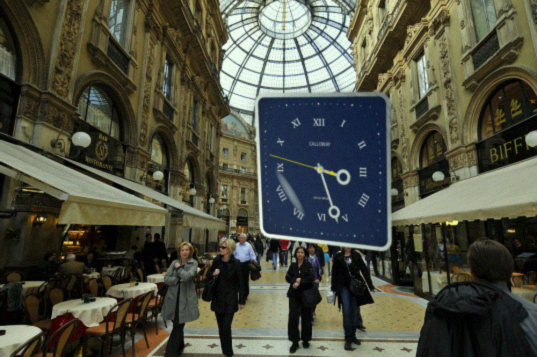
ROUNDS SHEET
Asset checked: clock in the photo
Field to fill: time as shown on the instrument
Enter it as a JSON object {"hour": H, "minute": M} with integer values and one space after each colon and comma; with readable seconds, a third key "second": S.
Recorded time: {"hour": 3, "minute": 26, "second": 47}
